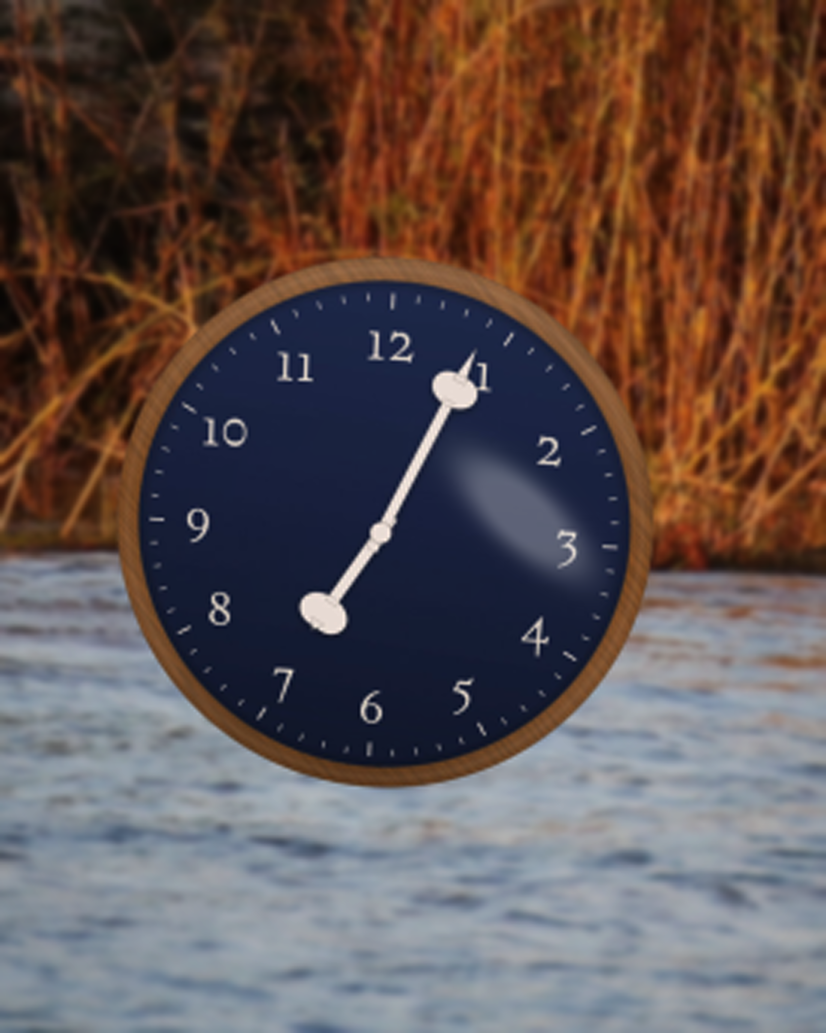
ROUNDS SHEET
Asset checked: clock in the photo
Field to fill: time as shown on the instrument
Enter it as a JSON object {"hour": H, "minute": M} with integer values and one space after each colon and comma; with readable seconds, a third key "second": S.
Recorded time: {"hour": 7, "minute": 4}
